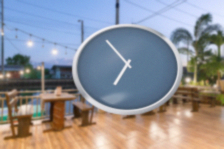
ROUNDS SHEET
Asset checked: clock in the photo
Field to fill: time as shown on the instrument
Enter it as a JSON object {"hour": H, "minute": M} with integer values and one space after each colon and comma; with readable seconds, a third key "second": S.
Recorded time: {"hour": 6, "minute": 54}
